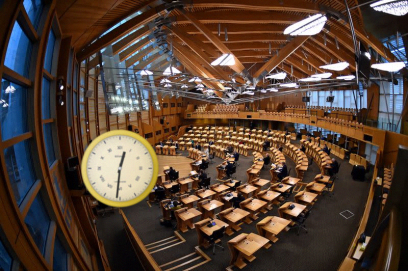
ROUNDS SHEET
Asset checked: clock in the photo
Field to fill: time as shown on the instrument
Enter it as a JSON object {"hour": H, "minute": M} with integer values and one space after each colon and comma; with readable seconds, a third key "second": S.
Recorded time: {"hour": 12, "minute": 31}
